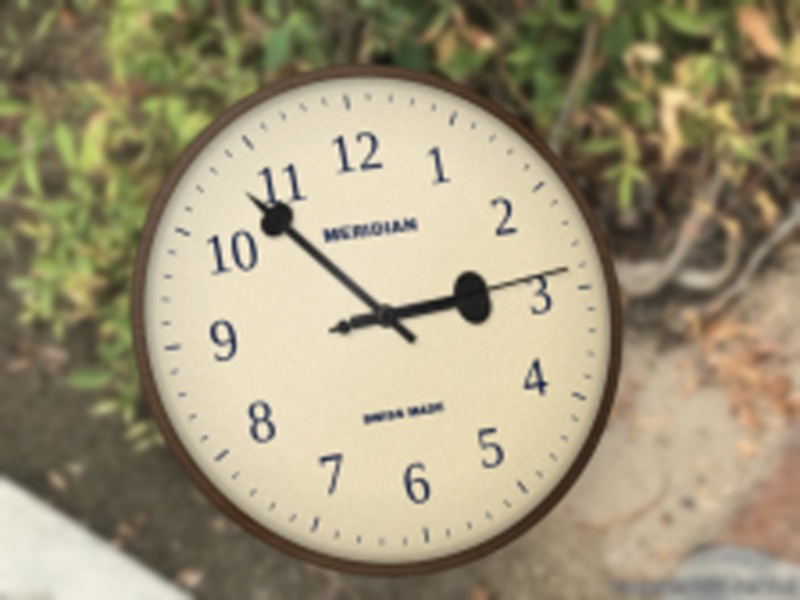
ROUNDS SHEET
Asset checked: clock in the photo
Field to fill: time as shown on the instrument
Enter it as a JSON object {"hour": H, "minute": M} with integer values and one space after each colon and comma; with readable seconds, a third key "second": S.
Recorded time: {"hour": 2, "minute": 53, "second": 14}
